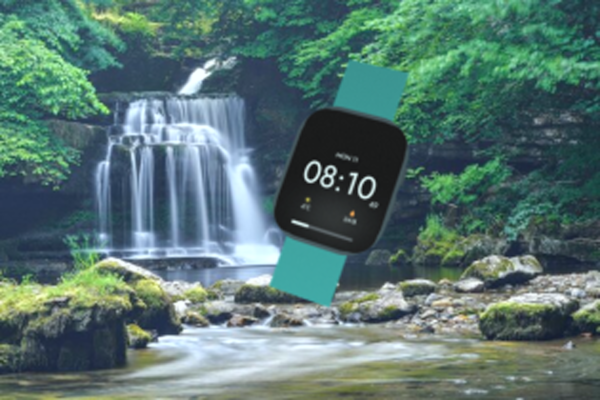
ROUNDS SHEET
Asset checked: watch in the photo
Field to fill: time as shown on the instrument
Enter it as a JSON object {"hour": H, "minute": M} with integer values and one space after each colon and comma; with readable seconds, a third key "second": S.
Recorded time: {"hour": 8, "minute": 10}
